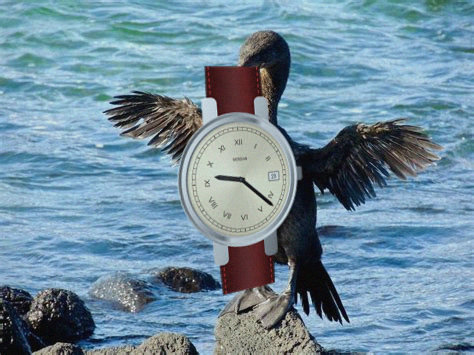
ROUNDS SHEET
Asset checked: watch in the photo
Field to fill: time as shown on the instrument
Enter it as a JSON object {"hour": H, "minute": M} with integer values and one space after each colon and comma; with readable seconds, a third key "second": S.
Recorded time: {"hour": 9, "minute": 22}
